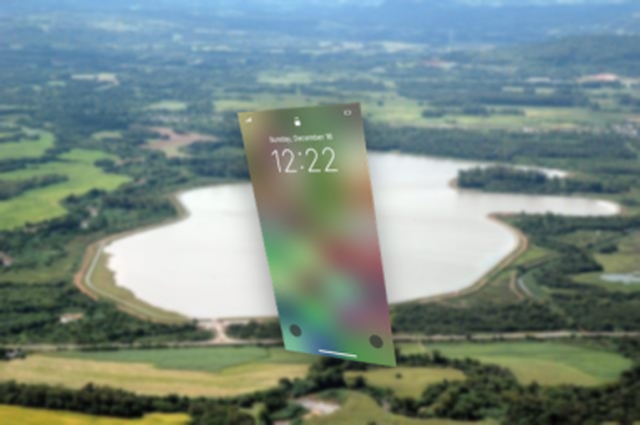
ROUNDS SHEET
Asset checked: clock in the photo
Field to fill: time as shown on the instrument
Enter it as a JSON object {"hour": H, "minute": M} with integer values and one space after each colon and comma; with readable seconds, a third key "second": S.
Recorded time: {"hour": 12, "minute": 22}
